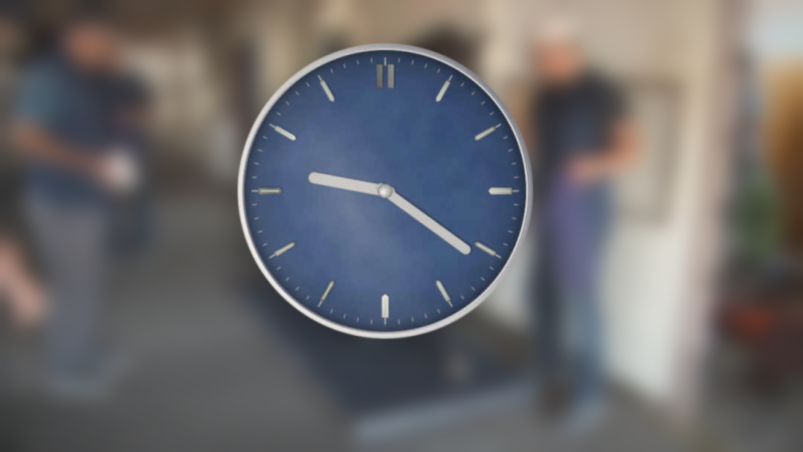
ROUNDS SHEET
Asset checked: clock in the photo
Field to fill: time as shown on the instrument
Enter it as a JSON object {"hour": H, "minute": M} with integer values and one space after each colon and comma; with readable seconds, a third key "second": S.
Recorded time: {"hour": 9, "minute": 21}
